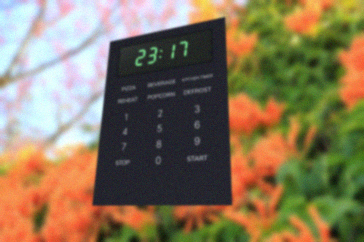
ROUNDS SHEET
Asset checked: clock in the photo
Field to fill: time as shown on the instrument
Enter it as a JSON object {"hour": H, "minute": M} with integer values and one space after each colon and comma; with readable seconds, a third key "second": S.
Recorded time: {"hour": 23, "minute": 17}
